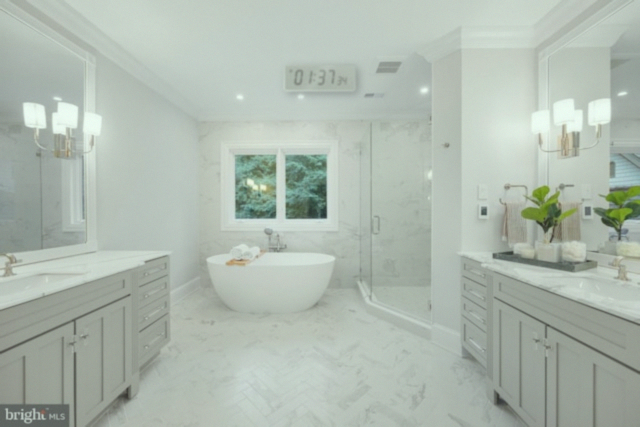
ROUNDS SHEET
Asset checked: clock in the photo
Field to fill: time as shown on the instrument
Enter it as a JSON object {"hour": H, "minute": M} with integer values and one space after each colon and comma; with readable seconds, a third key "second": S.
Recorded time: {"hour": 1, "minute": 37}
